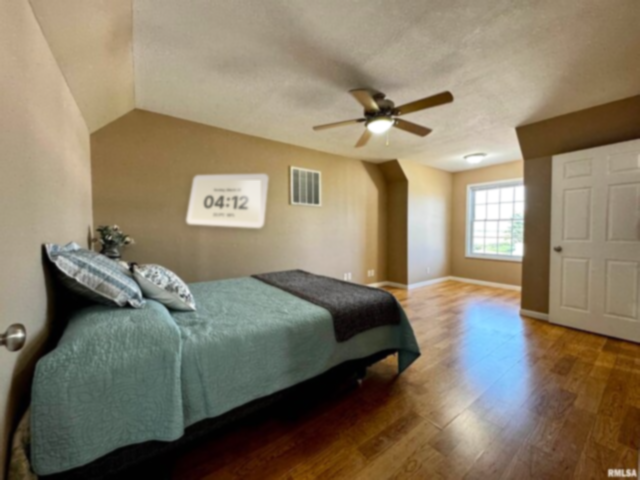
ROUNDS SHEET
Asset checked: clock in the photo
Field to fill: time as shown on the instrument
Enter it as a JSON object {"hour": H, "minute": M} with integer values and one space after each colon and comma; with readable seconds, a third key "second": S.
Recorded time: {"hour": 4, "minute": 12}
